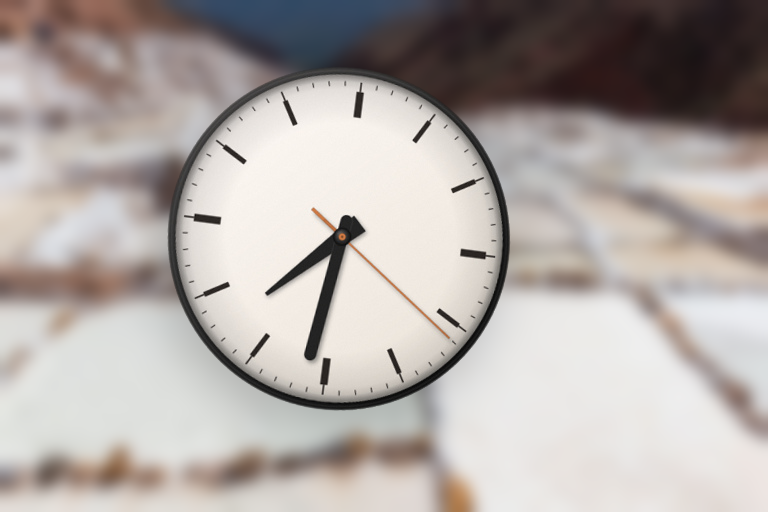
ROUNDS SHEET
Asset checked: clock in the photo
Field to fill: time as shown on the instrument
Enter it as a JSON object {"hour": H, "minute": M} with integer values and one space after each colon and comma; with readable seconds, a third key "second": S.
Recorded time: {"hour": 7, "minute": 31, "second": 21}
